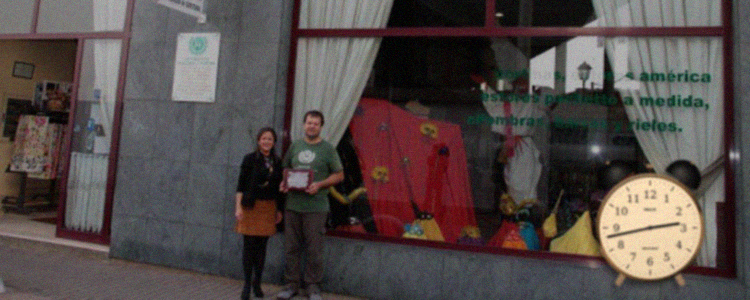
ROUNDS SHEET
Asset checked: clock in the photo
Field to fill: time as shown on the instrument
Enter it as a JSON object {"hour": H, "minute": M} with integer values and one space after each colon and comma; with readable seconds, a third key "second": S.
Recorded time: {"hour": 2, "minute": 43}
